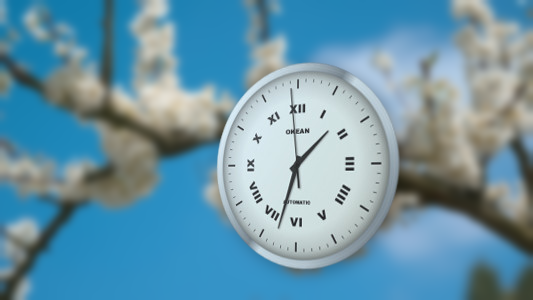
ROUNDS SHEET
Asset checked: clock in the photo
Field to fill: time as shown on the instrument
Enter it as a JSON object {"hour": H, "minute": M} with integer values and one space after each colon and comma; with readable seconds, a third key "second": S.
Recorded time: {"hour": 1, "minute": 32, "second": 59}
